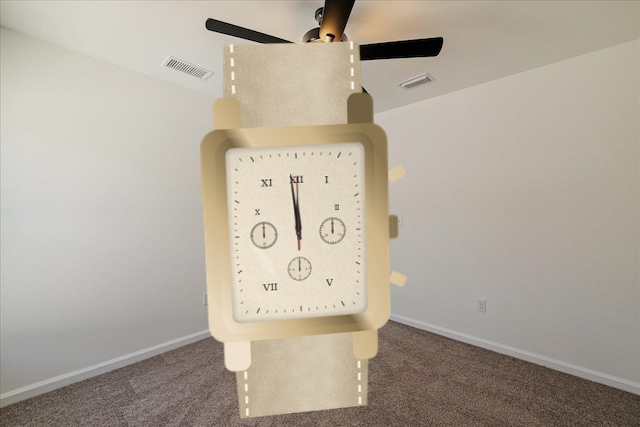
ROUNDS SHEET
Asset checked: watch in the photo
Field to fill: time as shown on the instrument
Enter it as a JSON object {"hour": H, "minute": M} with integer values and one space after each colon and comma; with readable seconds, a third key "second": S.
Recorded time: {"hour": 11, "minute": 59}
